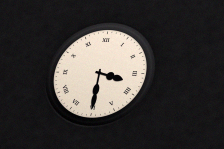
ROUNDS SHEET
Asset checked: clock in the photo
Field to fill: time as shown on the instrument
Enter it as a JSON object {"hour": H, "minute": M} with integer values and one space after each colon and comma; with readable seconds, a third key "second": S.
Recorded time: {"hour": 3, "minute": 30}
